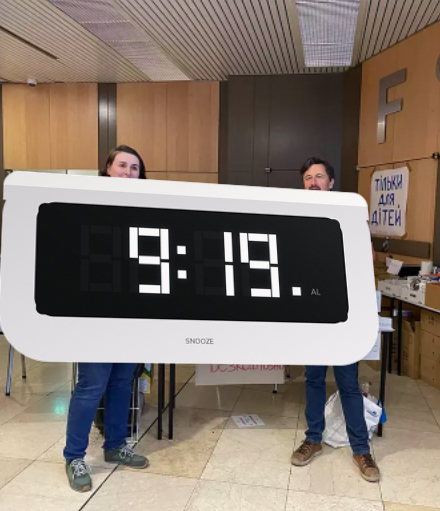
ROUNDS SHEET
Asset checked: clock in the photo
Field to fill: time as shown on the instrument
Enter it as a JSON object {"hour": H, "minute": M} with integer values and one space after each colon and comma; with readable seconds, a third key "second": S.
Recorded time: {"hour": 9, "minute": 19}
